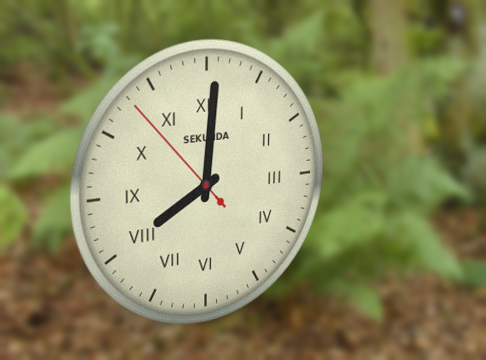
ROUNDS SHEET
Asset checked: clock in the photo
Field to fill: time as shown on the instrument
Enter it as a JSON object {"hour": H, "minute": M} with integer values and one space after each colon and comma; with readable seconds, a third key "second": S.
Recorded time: {"hour": 8, "minute": 0, "second": 53}
